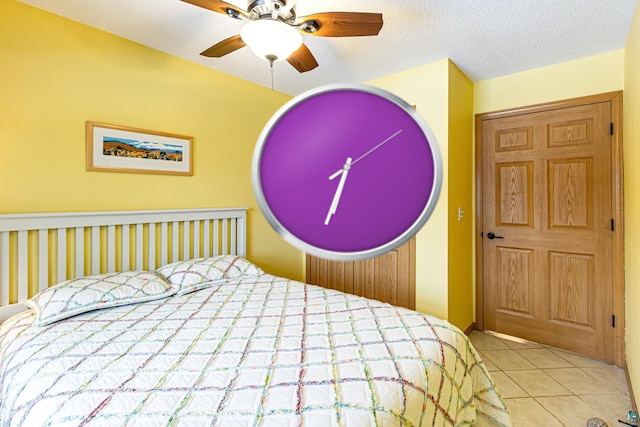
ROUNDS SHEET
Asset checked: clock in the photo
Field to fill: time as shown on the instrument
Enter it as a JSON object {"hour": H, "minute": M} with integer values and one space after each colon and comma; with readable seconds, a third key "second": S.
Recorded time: {"hour": 6, "minute": 33, "second": 9}
